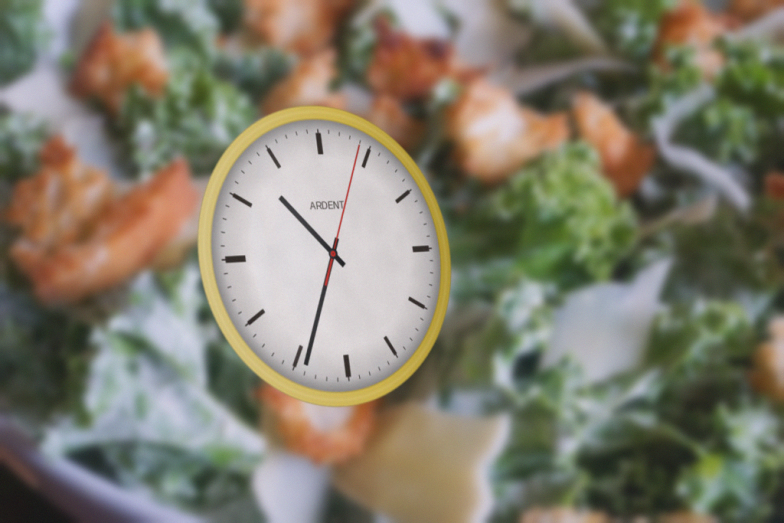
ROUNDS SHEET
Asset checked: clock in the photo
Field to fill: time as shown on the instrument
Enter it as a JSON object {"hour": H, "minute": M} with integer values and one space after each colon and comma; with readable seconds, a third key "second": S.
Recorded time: {"hour": 10, "minute": 34, "second": 4}
